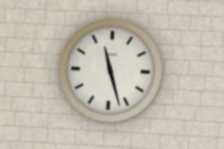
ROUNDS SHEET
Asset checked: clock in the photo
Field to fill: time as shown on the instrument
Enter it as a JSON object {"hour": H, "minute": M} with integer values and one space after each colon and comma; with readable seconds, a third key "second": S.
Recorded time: {"hour": 11, "minute": 27}
